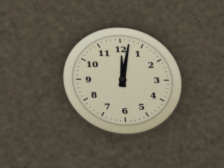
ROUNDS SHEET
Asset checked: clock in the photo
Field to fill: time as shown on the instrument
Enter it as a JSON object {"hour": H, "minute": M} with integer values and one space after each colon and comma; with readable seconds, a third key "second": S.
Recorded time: {"hour": 12, "minute": 2}
